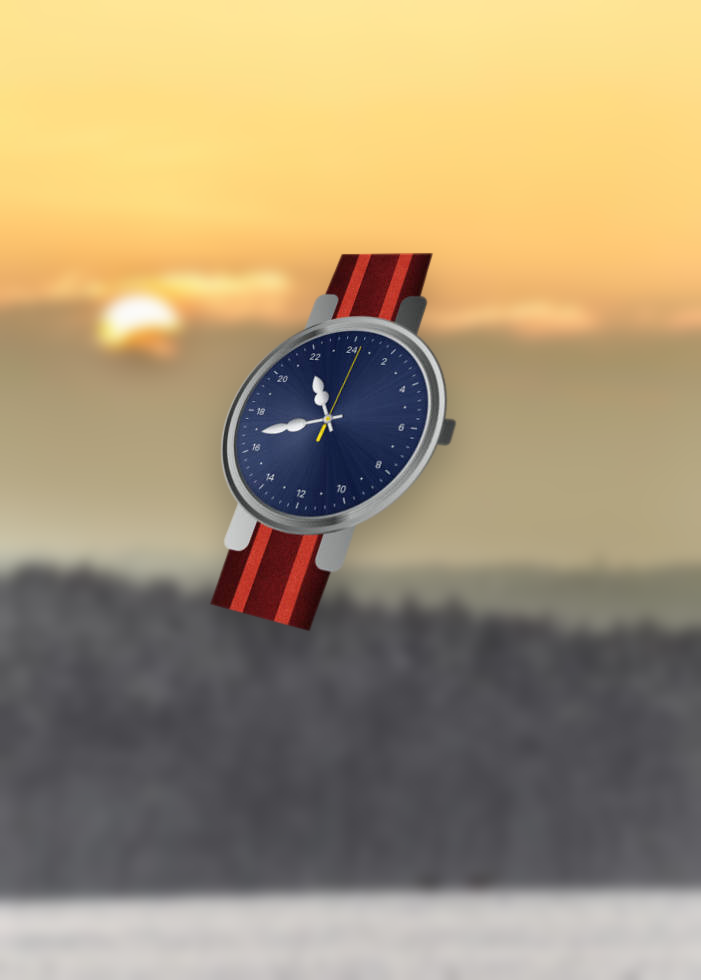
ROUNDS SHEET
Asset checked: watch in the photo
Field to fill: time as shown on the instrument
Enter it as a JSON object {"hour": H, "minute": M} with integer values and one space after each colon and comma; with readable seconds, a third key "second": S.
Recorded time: {"hour": 21, "minute": 42, "second": 1}
